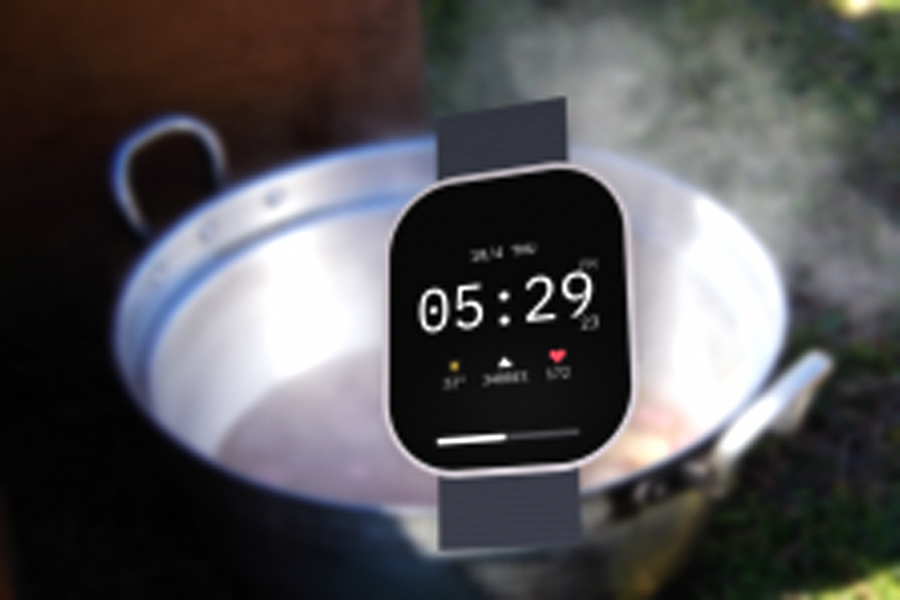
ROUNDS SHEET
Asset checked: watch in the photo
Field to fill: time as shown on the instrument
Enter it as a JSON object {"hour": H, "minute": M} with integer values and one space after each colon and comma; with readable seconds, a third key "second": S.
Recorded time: {"hour": 5, "minute": 29}
